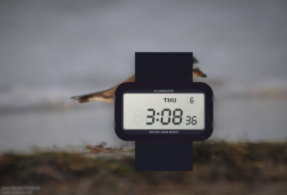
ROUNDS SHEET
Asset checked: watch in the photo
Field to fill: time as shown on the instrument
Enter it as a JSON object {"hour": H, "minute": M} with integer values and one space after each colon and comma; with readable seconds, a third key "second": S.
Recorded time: {"hour": 3, "minute": 8, "second": 36}
